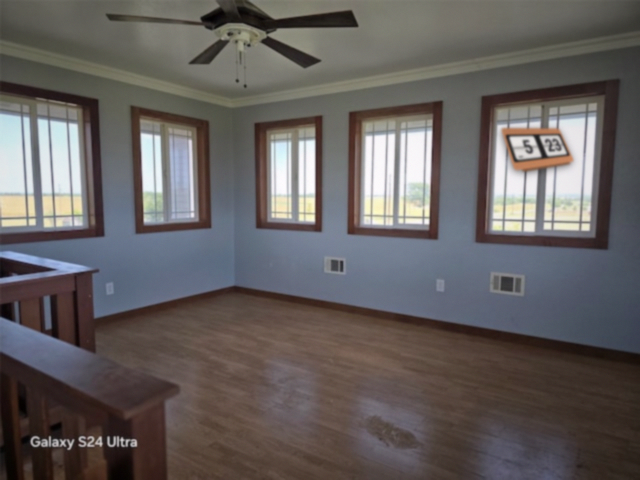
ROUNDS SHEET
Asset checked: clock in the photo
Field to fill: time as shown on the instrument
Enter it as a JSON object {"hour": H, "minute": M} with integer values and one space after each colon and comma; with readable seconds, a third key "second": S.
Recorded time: {"hour": 5, "minute": 23}
